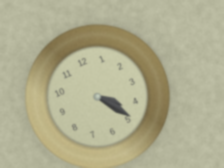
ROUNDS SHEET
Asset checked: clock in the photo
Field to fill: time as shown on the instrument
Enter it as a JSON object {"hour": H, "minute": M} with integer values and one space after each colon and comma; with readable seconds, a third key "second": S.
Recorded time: {"hour": 4, "minute": 24}
